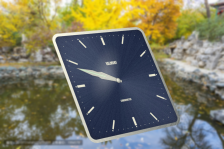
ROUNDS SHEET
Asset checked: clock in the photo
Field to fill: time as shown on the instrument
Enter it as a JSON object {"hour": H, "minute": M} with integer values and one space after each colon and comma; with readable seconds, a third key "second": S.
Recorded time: {"hour": 9, "minute": 49}
